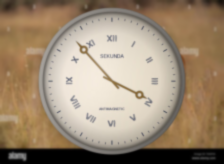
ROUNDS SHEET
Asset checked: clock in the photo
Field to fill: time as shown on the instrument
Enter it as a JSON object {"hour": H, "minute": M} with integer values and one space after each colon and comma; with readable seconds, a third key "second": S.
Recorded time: {"hour": 3, "minute": 53}
